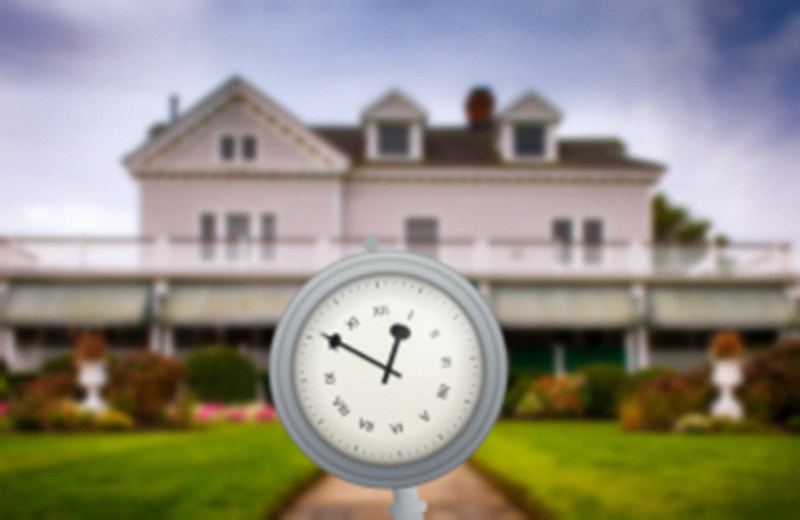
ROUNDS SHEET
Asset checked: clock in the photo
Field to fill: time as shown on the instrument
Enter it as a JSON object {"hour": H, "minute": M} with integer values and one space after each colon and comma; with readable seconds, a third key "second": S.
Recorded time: {"hour": 12, "minute": 51}
